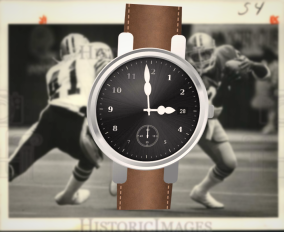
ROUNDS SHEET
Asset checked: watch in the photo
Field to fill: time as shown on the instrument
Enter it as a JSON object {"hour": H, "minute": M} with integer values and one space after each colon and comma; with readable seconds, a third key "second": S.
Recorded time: {"hour": 2, "minute": 59}
